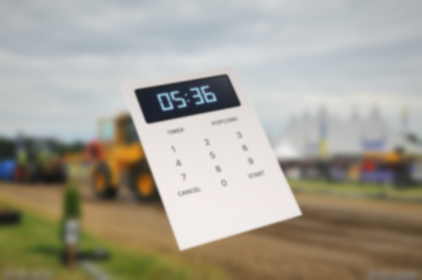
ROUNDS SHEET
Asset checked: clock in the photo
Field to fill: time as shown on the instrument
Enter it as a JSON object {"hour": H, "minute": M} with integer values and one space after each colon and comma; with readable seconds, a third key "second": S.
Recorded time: {"hour": 5, "minute": 36}
